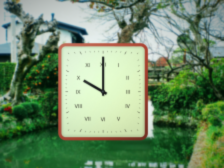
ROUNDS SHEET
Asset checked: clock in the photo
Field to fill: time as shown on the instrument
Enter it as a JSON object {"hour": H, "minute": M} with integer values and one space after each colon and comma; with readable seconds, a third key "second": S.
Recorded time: {"hour": 10, "minute": 0}
